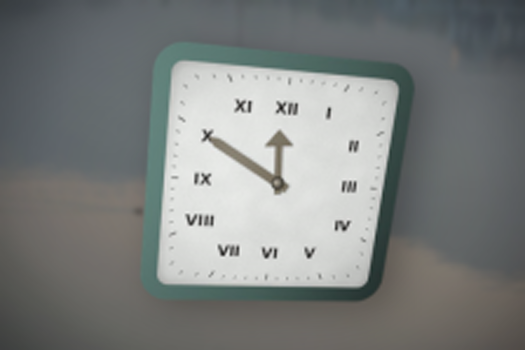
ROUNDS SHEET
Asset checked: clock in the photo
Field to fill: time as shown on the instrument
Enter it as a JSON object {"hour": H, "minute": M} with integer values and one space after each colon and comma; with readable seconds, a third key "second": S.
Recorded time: {"hour": 11, "minute": 50}
